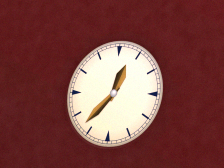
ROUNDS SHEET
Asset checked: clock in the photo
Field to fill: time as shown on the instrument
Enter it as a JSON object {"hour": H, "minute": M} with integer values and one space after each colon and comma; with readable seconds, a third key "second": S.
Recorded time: {"hour": 12, "minute": 37}
